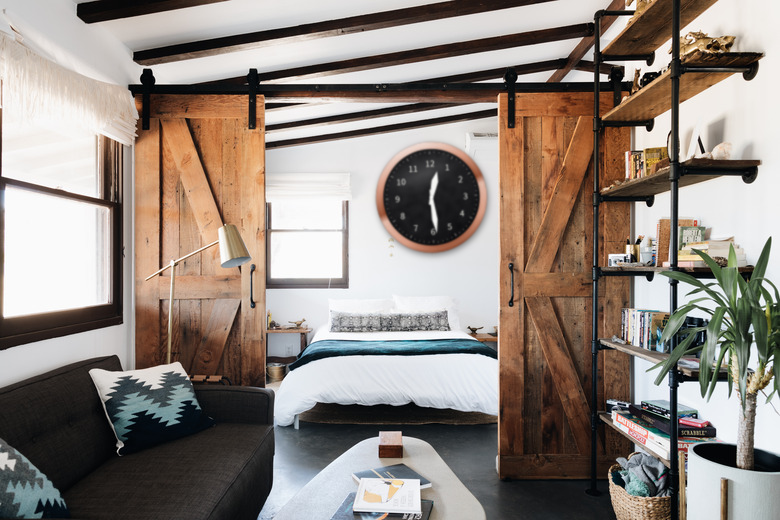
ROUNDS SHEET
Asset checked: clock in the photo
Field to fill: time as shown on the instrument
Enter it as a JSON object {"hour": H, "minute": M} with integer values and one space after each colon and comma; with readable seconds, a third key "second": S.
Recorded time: {"hour": 12, "minute": 29}
